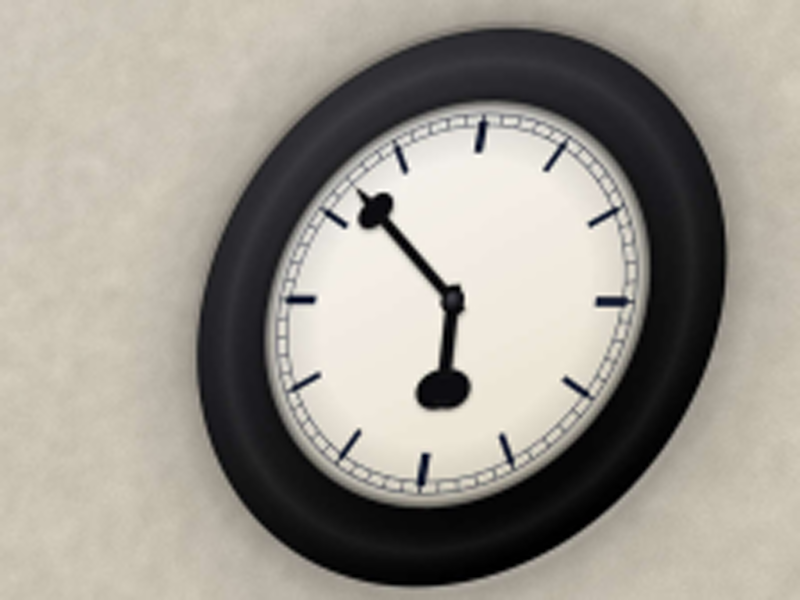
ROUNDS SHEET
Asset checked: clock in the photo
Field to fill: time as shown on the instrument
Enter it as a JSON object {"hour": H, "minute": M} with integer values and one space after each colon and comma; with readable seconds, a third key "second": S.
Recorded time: {"hour": 5, "minute": 52}
